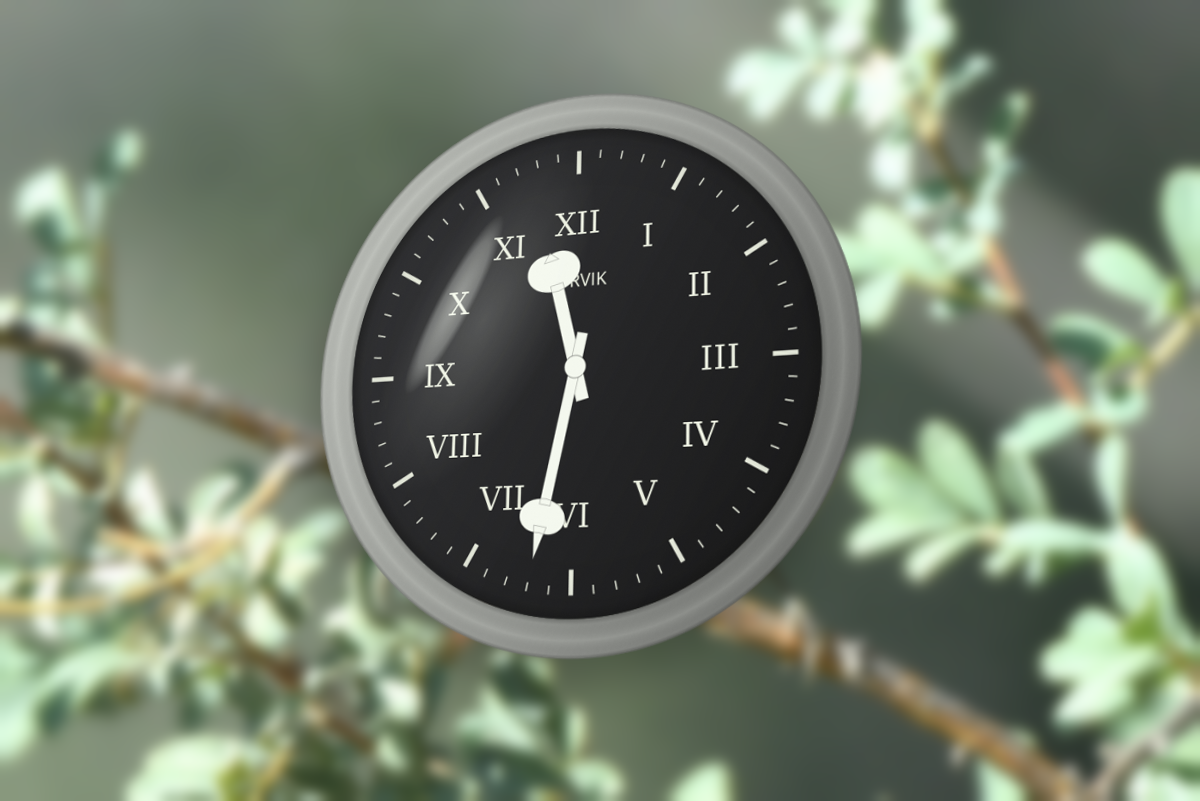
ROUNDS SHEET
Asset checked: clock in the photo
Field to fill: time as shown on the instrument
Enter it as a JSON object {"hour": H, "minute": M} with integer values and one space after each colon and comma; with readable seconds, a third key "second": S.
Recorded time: {"hour": 11, "minute": 32}
